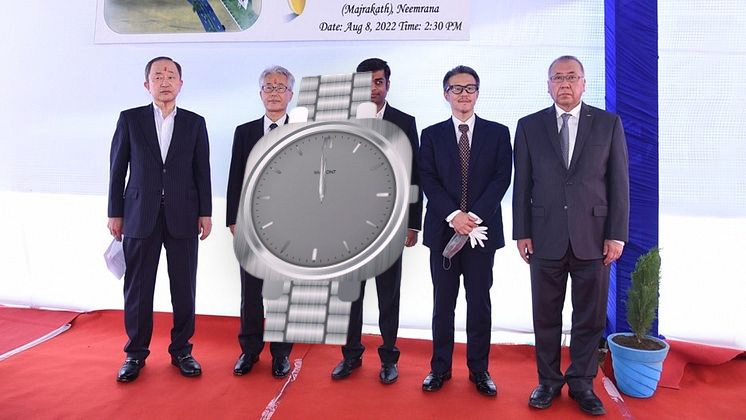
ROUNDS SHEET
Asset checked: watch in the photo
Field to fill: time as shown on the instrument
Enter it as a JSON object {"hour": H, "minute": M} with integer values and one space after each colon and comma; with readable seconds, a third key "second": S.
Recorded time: {"hour": 11, "minute": 59}
